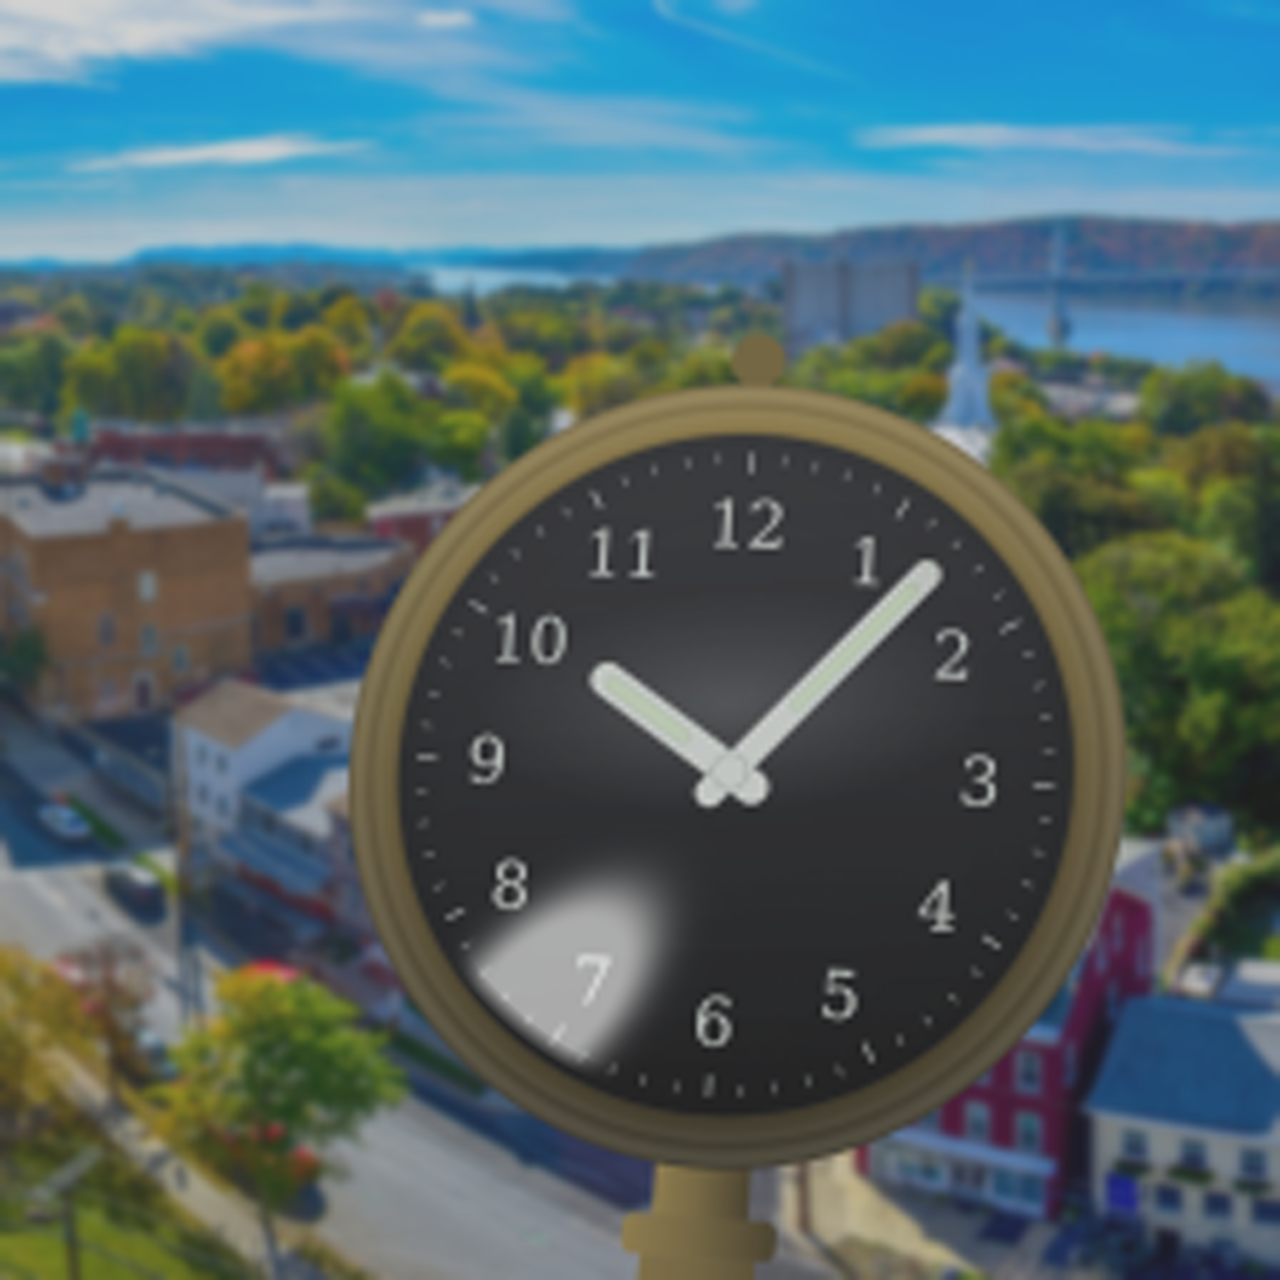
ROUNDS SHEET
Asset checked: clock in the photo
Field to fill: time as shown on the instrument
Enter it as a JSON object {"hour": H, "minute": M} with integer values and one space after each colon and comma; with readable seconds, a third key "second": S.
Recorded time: {"hour": 10, "minute": 7}
